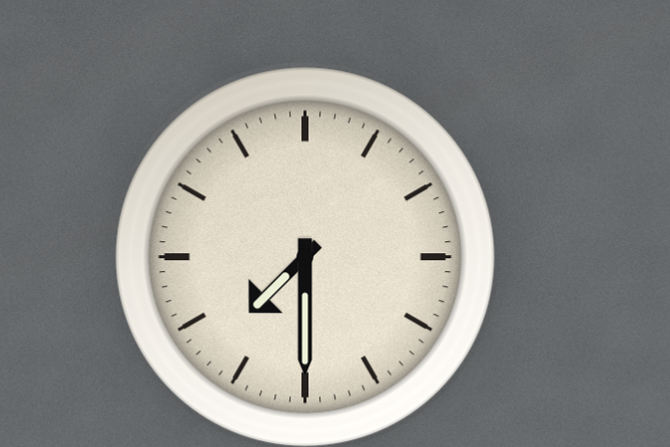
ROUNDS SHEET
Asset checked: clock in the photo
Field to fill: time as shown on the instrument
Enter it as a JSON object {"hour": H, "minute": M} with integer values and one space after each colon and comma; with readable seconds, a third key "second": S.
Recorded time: {"hour": 7, "minute": 30}
